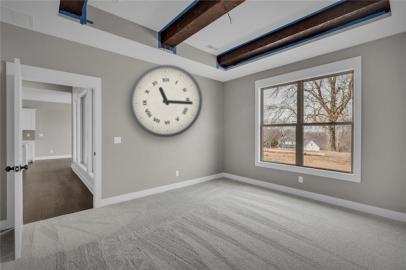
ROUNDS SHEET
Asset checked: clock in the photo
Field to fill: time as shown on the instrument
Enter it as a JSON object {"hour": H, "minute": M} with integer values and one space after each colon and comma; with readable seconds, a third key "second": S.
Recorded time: {"hour": 11, "minute": 16}
